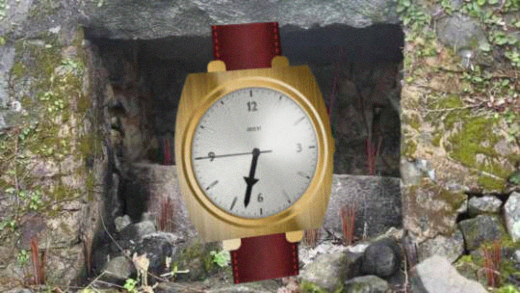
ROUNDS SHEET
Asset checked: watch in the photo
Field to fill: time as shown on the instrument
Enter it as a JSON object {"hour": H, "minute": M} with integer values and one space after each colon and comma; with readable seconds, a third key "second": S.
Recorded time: {"hour": 6, "minute": 32, "second": 45}
